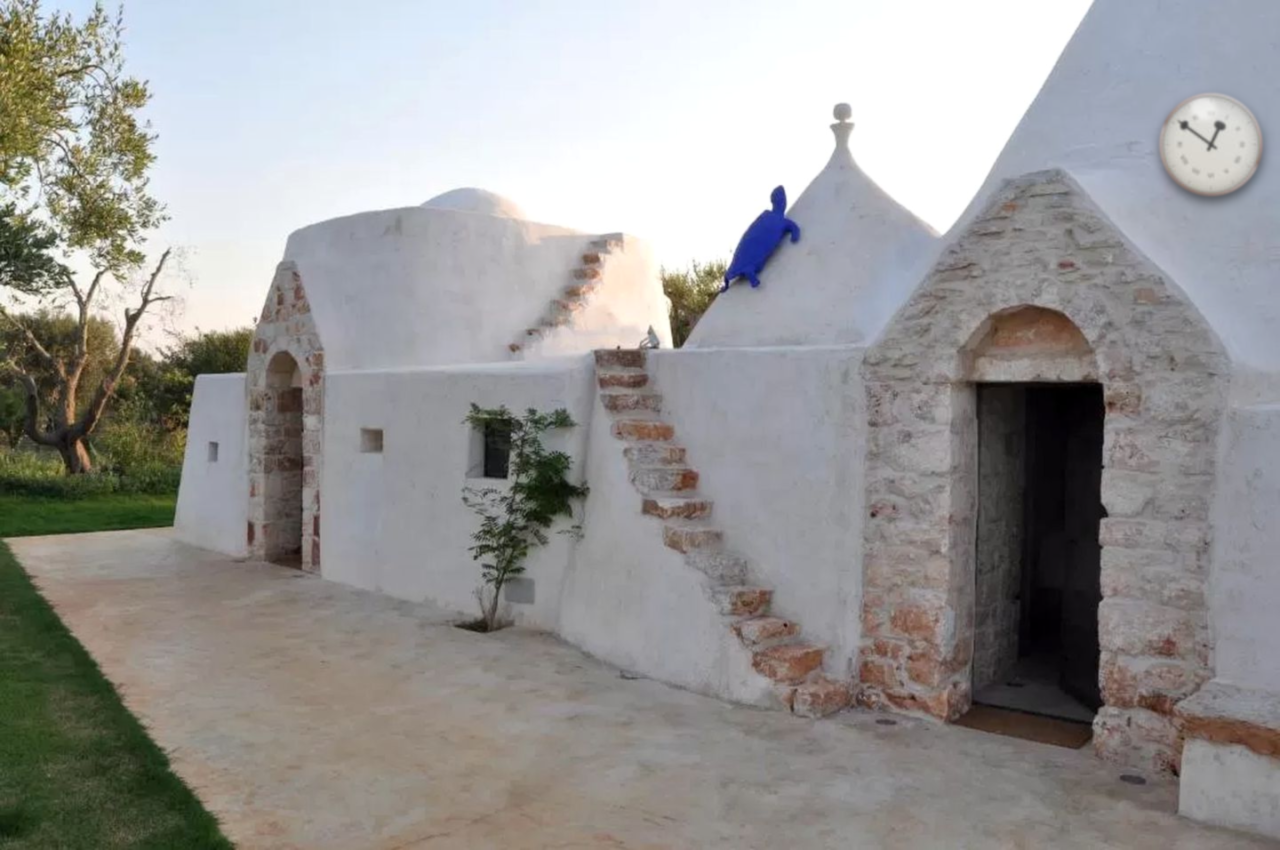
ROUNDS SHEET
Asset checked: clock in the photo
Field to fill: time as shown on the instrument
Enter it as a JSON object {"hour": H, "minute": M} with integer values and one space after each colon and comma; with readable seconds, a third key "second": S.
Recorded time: {"hour": 12, "minute": 51}
